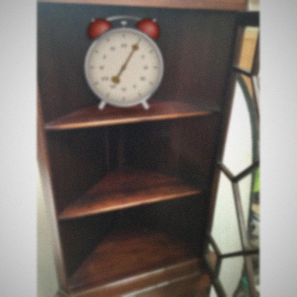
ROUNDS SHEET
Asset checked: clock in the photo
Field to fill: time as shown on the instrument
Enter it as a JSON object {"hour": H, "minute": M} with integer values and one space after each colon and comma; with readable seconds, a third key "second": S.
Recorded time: {"hour": 7, "minute": 5}
